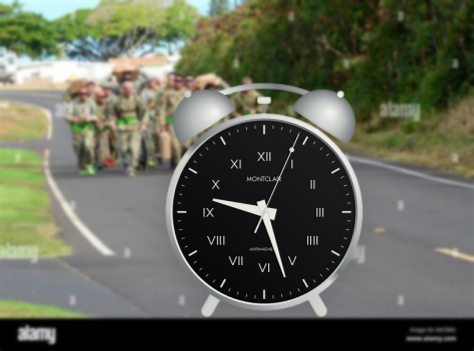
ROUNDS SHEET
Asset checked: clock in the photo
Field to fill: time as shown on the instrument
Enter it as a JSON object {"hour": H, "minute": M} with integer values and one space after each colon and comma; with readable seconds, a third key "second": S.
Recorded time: {"hour": 9, "minute": 27, "second": 4}
